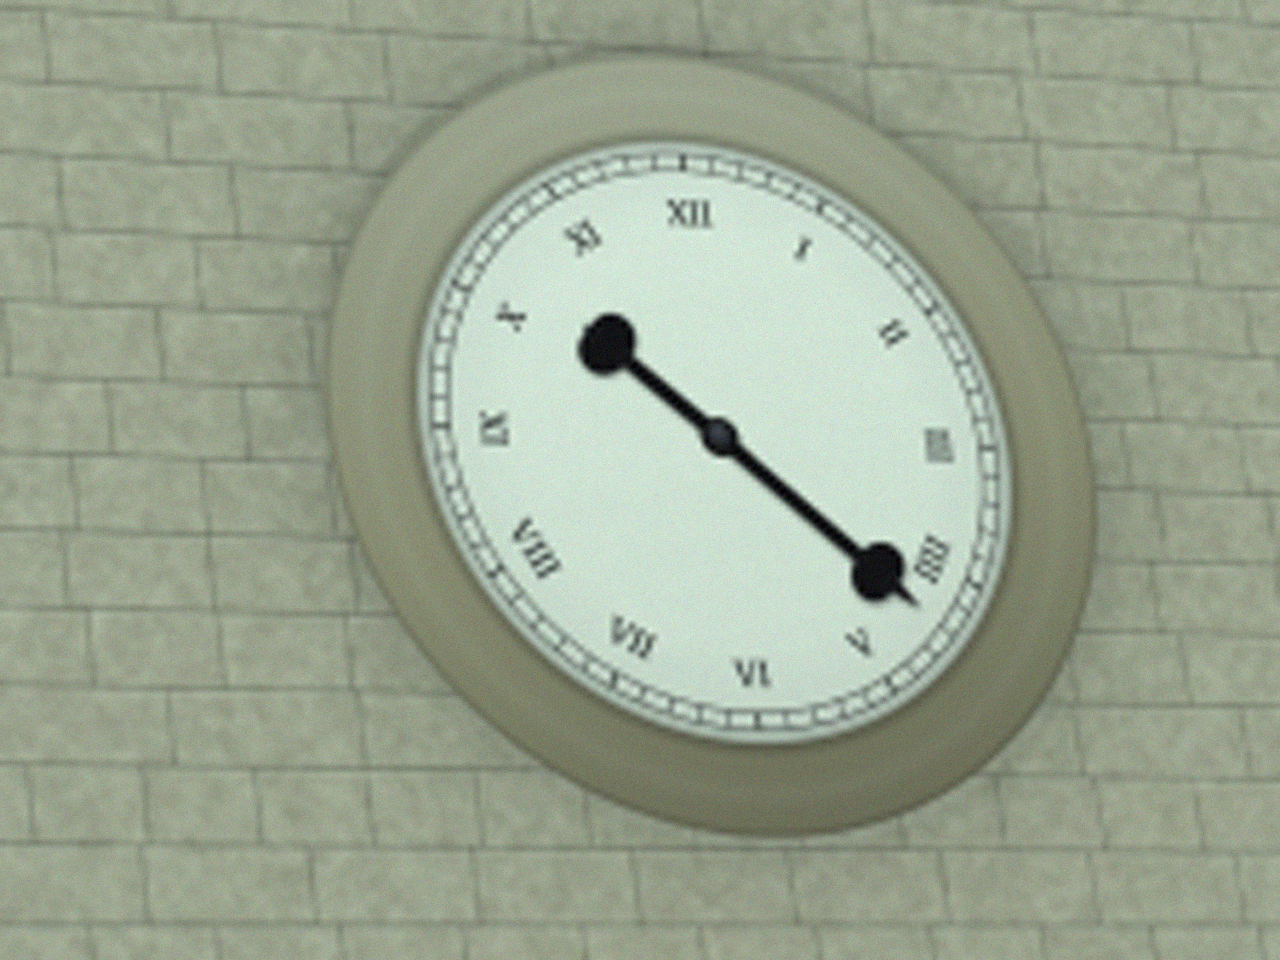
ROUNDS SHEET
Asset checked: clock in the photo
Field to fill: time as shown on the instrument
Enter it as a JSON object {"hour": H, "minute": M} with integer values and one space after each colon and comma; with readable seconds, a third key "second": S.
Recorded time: {"hour": 10, "minute": 22}
